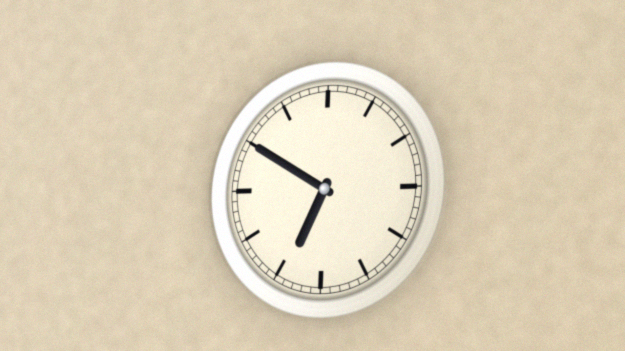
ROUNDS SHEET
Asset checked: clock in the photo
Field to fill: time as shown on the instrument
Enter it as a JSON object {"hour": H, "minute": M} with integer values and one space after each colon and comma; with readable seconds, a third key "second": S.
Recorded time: {"hour": 6, "minute": 50}
